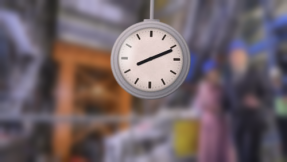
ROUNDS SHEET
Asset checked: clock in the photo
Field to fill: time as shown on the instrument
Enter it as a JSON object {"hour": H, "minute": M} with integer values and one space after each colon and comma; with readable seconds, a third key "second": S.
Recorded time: {"hour": 8, "minute": 11}
